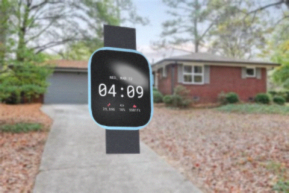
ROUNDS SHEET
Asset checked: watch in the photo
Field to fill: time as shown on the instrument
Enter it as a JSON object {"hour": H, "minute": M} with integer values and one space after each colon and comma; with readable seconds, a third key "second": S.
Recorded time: {"hour": 4, "minute": 9}
